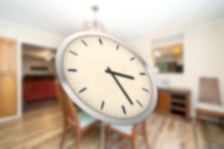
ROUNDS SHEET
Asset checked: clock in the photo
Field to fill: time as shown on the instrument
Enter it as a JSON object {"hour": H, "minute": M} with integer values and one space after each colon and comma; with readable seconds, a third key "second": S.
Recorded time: {"hour": 3, "minute": 27}
